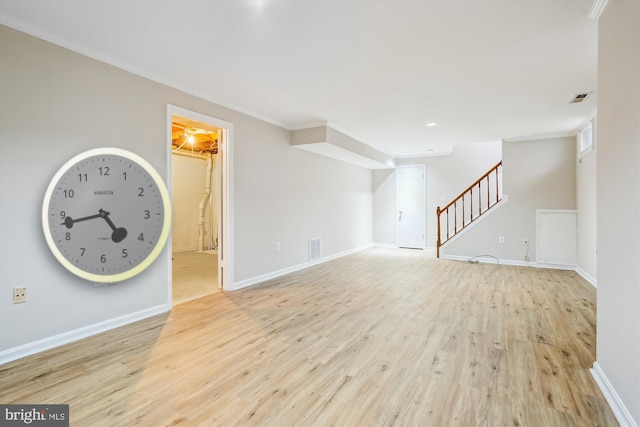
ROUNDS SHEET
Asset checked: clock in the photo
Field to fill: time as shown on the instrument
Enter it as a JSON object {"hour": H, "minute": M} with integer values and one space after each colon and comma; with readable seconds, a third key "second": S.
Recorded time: {"hour": 4, "minute": 43}
